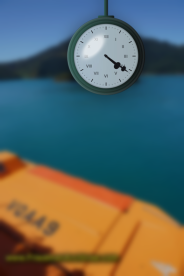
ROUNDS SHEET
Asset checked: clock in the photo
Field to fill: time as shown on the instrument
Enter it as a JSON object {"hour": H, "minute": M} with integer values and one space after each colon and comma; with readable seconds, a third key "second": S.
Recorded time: {"hour": 4, "minute": 21}
